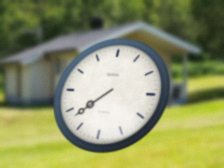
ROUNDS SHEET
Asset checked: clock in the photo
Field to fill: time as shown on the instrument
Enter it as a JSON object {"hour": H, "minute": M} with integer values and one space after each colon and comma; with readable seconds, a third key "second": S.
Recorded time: {"hour": 7, "minute": 38}
